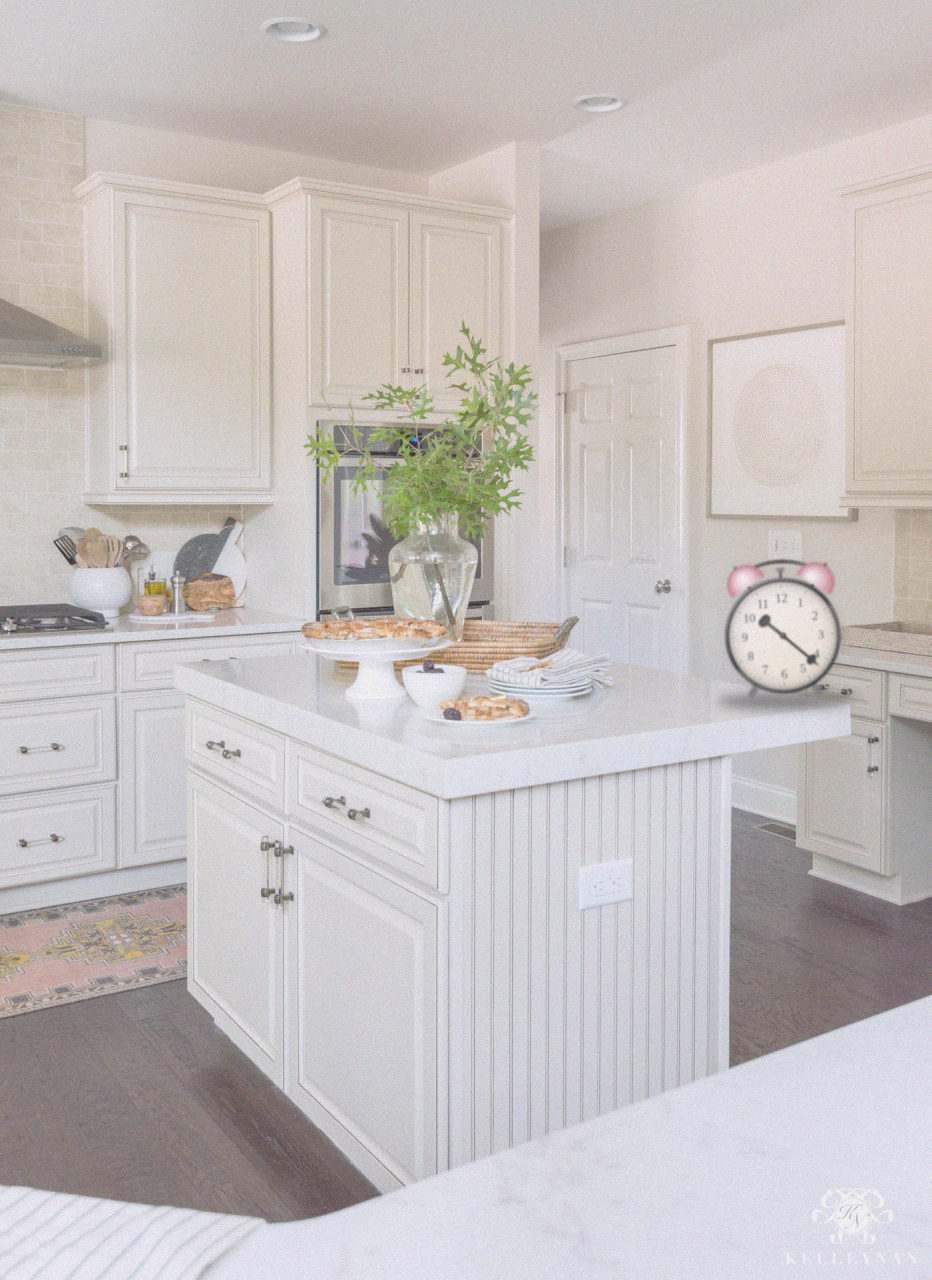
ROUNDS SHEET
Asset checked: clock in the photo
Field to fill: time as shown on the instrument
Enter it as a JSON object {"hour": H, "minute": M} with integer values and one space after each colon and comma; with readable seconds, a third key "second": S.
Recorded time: {"hour": 10, "minute": 22}
